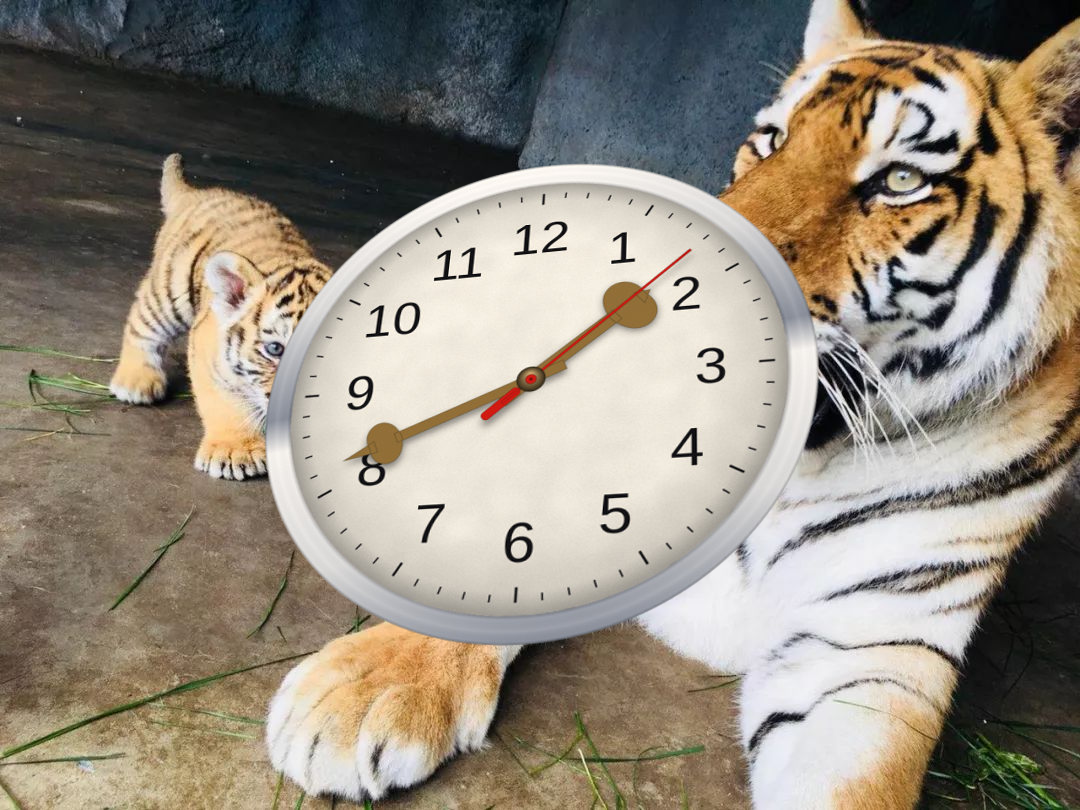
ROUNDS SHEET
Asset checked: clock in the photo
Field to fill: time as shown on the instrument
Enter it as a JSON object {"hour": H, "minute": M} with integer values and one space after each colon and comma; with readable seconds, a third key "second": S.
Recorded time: {"hour": 1, "minute": 41, "second": 8}
